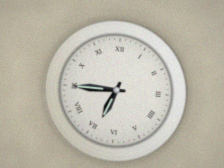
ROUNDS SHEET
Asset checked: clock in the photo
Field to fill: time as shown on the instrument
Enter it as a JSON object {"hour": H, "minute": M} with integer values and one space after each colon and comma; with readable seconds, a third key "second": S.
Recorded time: {"hour": 6, "minute": 45}
